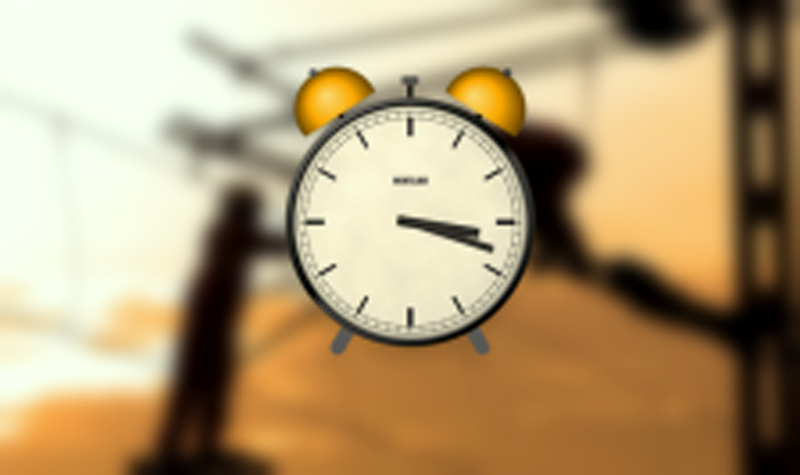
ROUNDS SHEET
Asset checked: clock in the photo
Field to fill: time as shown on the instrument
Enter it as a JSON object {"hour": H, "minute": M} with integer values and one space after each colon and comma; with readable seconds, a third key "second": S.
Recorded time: {"hour": 3, "minute": 18}
